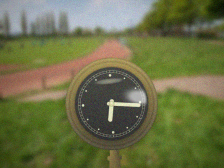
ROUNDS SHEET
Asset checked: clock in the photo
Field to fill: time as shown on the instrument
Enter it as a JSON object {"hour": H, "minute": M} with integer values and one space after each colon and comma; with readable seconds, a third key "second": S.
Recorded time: {"hour": 6, "minute": 16}
